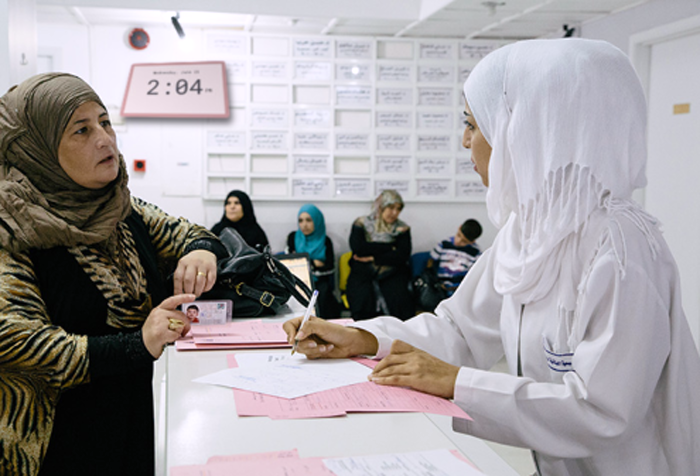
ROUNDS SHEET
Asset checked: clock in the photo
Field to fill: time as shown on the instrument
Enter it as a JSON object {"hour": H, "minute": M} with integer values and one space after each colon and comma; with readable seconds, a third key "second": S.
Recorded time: {"hour": 2, "minute": 4}
